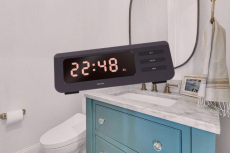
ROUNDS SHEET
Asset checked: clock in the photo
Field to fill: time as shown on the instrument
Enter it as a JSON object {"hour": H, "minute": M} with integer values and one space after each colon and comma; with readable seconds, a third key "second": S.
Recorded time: {"hour": 22, "minute": 48}
